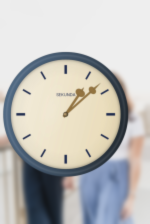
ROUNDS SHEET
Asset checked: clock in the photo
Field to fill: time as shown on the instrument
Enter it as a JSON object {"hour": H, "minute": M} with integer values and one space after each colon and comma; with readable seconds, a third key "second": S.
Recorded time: {"hour": 1, "minute": 8}
